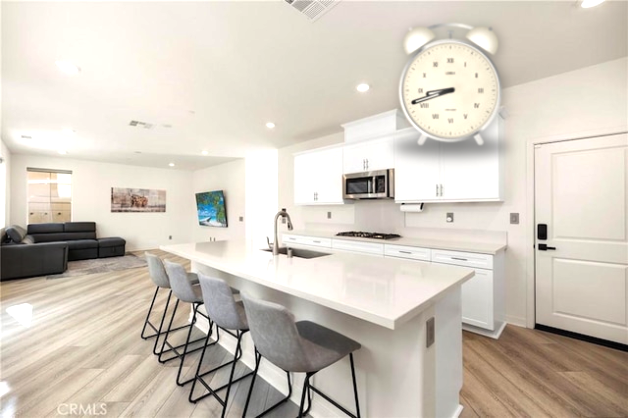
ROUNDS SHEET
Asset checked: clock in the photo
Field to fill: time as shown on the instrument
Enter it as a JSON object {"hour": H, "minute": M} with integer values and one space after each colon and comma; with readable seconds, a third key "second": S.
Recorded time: {"hour": 8, "minute": 42}
